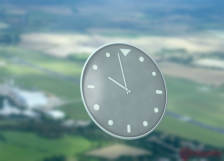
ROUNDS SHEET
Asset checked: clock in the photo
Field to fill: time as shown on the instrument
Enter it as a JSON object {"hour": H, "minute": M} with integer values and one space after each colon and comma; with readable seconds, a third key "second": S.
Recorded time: {"hour": 9, "minute": 58}
